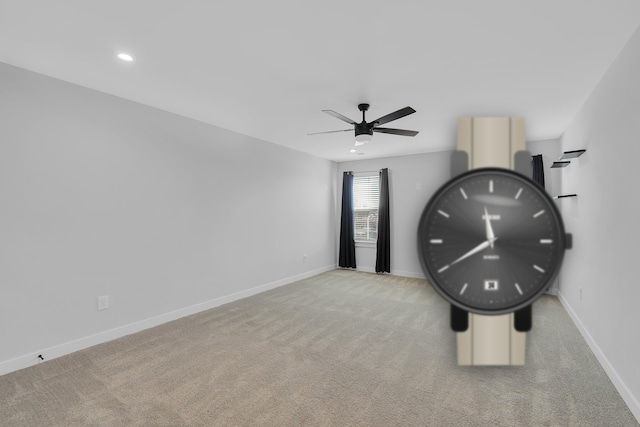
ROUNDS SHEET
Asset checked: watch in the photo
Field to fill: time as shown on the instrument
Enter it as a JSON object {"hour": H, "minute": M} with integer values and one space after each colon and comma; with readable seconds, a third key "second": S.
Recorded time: {"hour": 11, "minute": 40}
